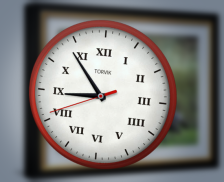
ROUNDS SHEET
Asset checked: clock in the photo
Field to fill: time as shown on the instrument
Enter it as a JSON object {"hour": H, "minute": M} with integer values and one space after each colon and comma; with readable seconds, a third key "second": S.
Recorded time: {"hour": 8, "minute": 53, "second": 41}
